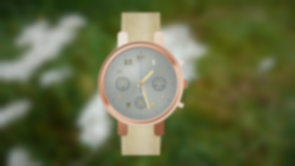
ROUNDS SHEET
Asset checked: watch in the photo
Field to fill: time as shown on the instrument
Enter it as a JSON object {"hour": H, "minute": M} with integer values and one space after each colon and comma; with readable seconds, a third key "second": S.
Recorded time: {"hour": 1, "minute": 27}
